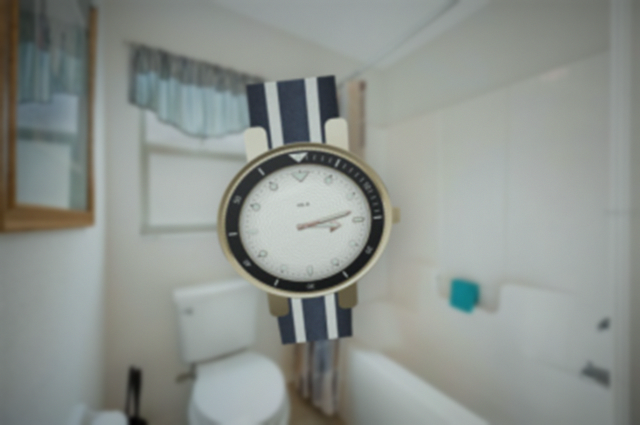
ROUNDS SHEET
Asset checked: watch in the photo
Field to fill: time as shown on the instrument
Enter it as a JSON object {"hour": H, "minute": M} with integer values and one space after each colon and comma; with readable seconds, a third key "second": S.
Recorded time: {"hour": 3, "minute": 13}
